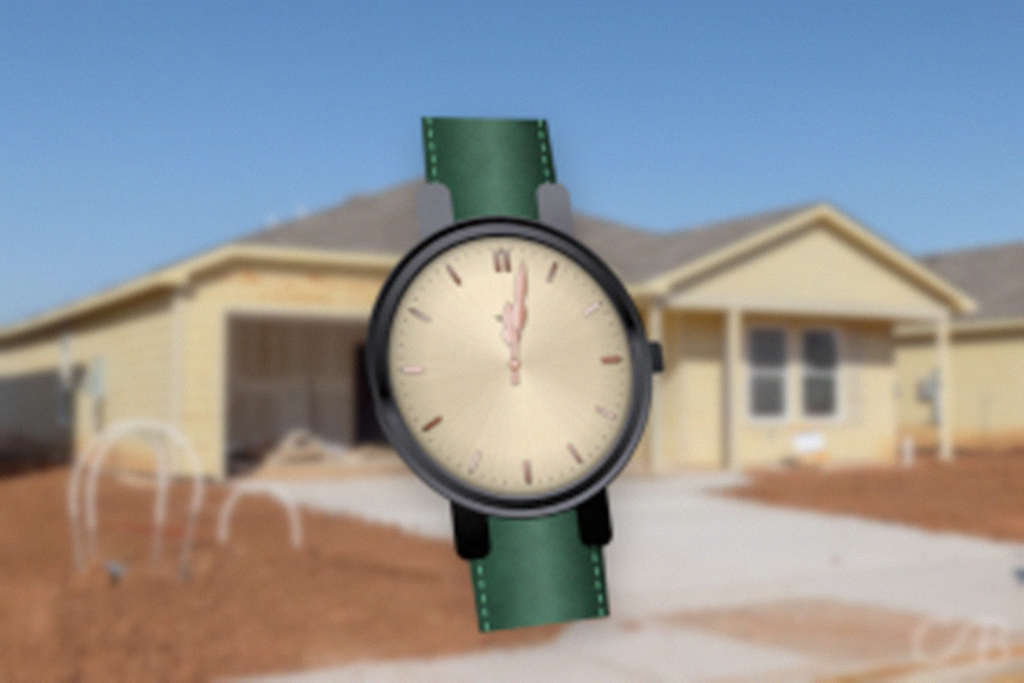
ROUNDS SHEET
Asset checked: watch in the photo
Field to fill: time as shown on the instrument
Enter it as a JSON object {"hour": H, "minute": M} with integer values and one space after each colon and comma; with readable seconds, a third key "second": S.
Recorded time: {"hour": 12, "minute": 2}
